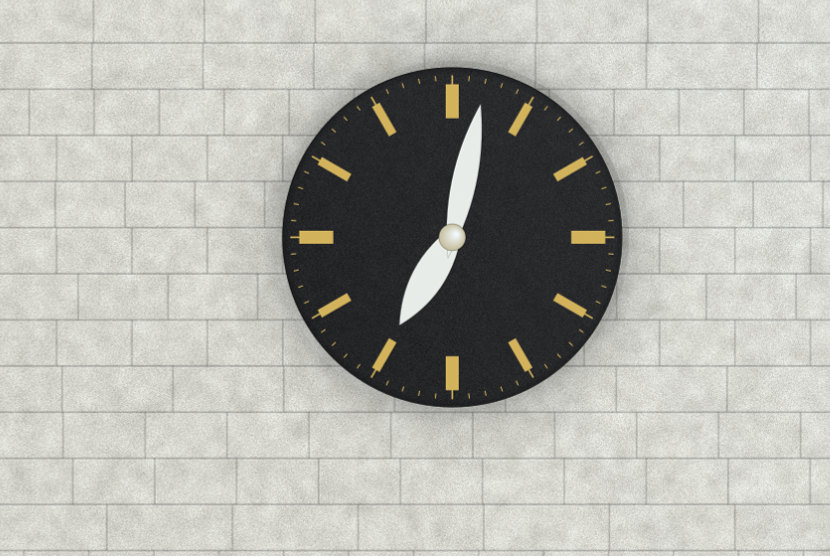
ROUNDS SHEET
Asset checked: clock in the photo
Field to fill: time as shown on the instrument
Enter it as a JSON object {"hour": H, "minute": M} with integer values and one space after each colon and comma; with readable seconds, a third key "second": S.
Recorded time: {"hour": 7, "minute": 2}
